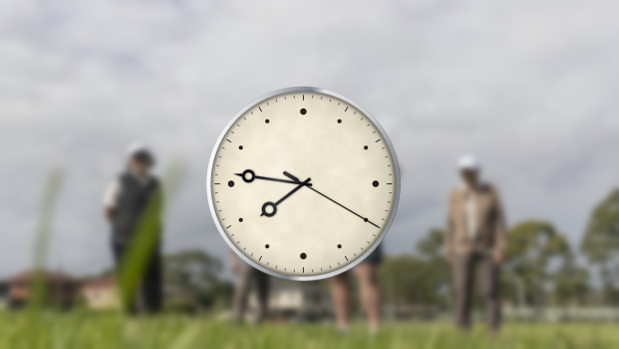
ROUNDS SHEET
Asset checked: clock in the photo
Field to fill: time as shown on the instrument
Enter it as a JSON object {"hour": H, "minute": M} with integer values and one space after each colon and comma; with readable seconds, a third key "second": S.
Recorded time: {"hour": 7, "minute": 46, "second": 20}
